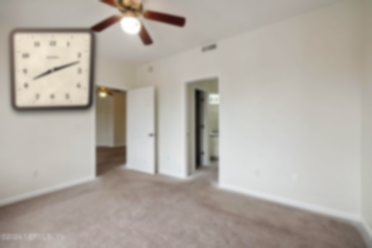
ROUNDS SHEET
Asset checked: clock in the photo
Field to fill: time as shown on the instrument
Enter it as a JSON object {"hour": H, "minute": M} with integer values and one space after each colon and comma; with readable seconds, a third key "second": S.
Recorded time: {"hour": 8, "minute": 12}
